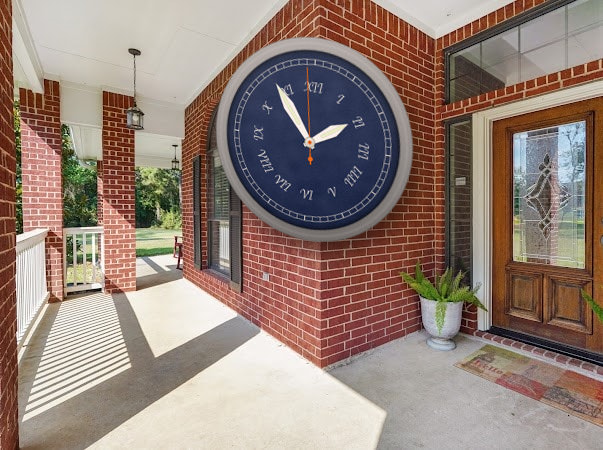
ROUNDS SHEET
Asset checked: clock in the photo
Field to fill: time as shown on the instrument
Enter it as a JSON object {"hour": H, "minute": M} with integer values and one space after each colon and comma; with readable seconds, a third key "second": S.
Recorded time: {"hour": 1, "minute": 53, "second": 59}
